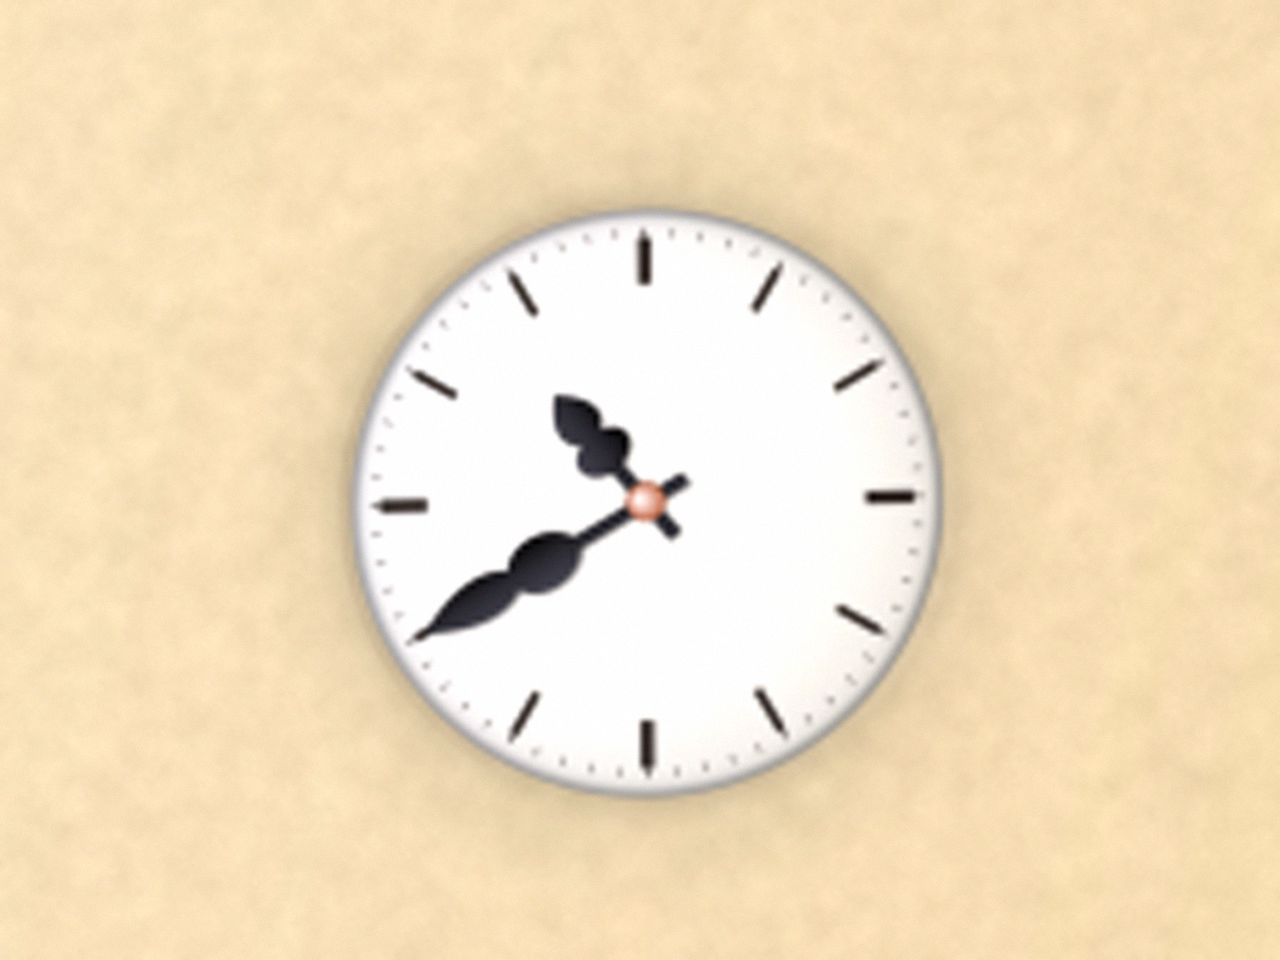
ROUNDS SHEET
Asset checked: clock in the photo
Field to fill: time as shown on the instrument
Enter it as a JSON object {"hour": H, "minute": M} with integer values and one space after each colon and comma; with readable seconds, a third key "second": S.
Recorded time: {"hour": 10, "minute": 40}
